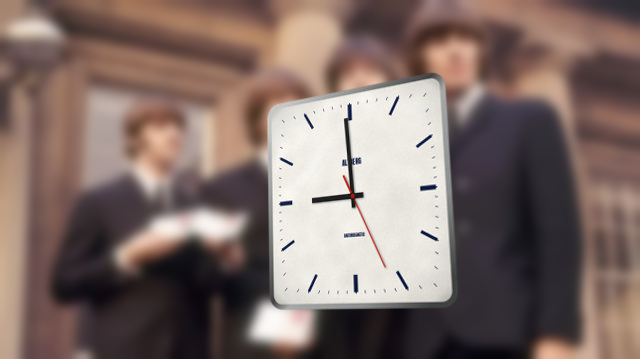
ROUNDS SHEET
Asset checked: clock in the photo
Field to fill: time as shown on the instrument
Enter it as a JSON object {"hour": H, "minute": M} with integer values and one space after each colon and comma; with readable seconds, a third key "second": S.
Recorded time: {"hour": 8, "minute": 59, "second": 26}
